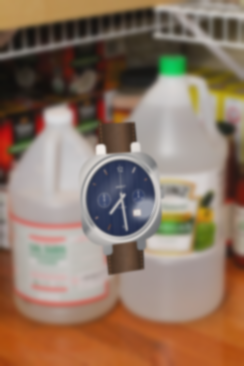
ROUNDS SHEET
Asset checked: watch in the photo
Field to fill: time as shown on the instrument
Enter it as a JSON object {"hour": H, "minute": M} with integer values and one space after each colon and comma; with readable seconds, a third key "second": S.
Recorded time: {"hour": 7, "minute": 29}
